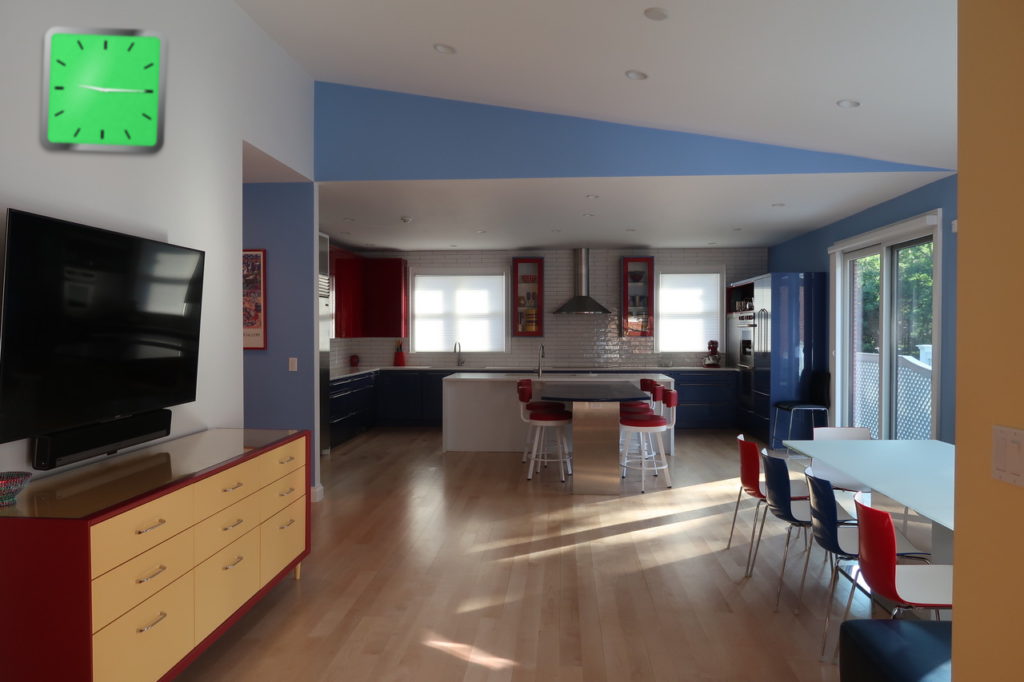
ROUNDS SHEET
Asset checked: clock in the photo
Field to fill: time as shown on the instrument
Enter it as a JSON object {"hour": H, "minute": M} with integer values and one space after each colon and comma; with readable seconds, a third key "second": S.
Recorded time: {"hour": 9, "minute": 15}
